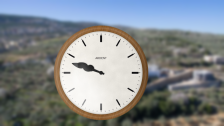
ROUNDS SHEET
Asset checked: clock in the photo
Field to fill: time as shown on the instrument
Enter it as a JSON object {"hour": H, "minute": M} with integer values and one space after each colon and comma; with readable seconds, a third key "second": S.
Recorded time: {"hour": 9, "minute": 48}
